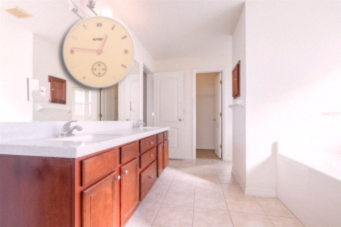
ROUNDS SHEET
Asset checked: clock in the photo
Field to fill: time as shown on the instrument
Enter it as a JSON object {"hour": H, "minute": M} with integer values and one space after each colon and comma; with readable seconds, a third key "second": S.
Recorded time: {"hour": 12, "minute": 46}
